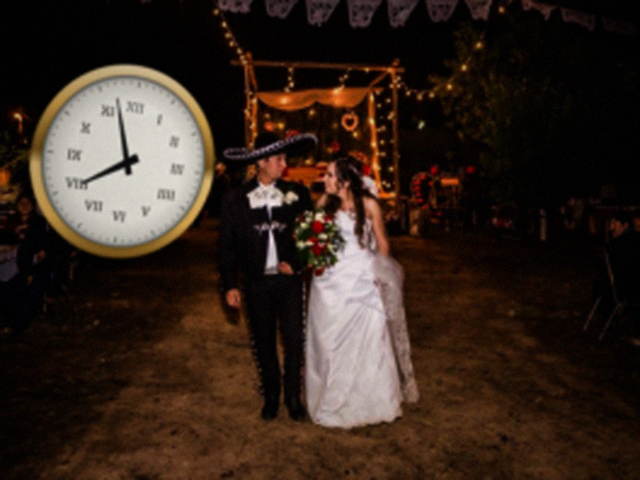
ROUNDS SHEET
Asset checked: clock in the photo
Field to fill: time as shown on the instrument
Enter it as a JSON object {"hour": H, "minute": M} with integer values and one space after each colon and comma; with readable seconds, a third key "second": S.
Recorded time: {"hour": 7, "minute": 57}
